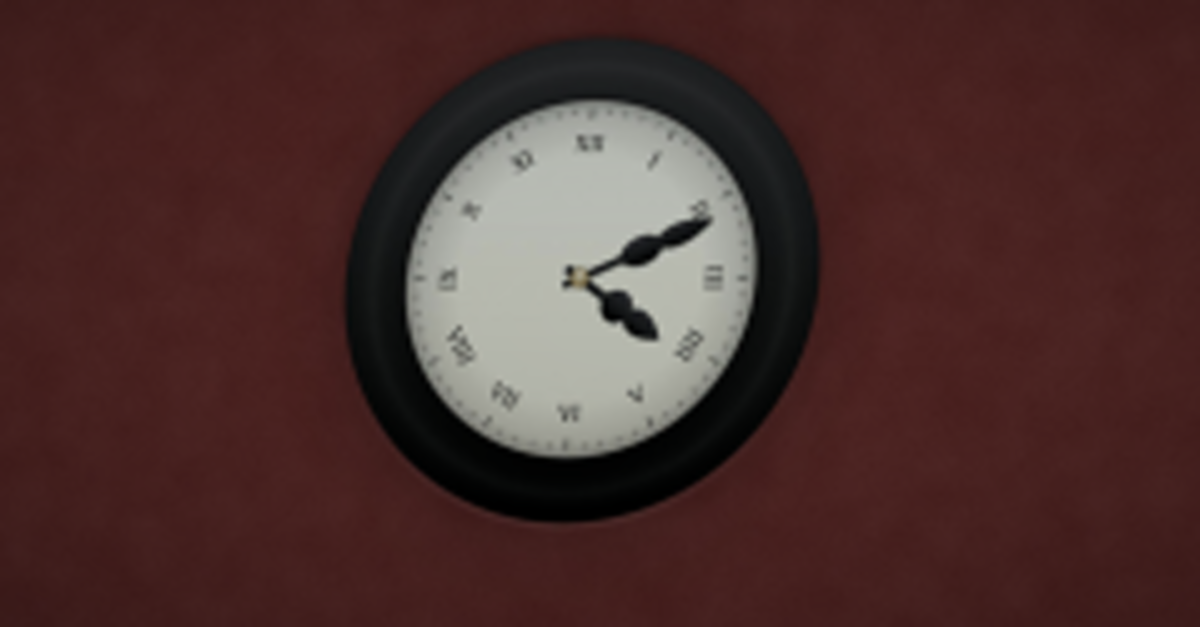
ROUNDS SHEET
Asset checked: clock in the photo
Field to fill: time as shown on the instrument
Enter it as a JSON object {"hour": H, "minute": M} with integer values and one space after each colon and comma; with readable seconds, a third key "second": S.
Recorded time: {"hour": 4, "minute": 11}
